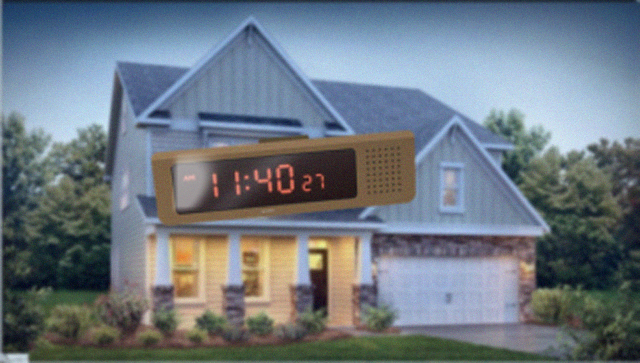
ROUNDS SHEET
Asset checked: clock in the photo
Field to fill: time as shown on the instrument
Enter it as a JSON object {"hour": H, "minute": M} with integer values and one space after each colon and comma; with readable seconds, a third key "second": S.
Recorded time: {"hour": 11, "minute": 40, "second": 27}
